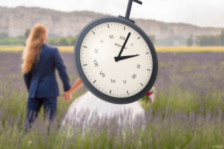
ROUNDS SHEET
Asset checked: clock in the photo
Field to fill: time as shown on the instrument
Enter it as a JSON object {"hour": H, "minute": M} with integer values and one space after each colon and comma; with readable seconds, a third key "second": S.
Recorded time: {"hour": 2, "minute": 2}
